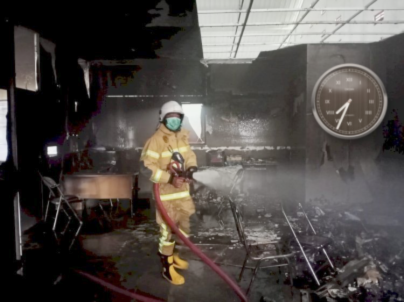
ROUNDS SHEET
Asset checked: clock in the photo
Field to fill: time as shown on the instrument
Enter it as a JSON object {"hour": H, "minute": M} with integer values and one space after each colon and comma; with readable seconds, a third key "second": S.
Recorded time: {"hour": 7, "minute": 34}
